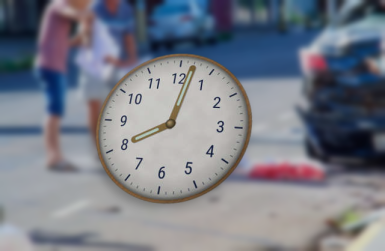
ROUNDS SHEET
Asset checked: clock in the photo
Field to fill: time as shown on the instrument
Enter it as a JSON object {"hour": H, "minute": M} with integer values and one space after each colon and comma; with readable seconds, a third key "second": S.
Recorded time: {"hour": 8, "minute": 2}
